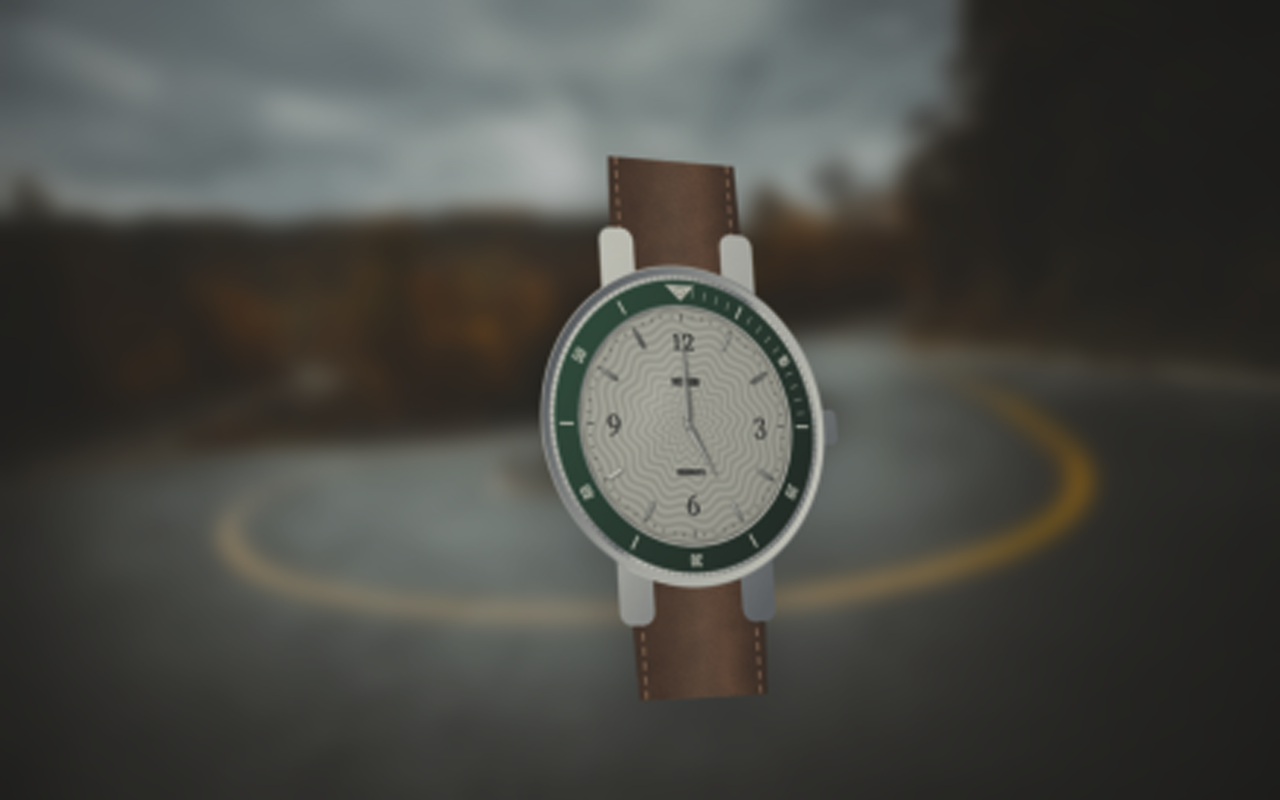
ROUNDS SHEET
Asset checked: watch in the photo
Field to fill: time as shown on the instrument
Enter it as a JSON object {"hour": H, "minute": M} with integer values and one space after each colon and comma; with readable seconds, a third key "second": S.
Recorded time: {"hour": 5, "minute": 0}
